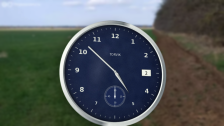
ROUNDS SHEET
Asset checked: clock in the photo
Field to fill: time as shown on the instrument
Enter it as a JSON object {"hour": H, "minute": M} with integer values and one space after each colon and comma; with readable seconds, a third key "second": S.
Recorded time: {"hour": 4, "minute": 52}
